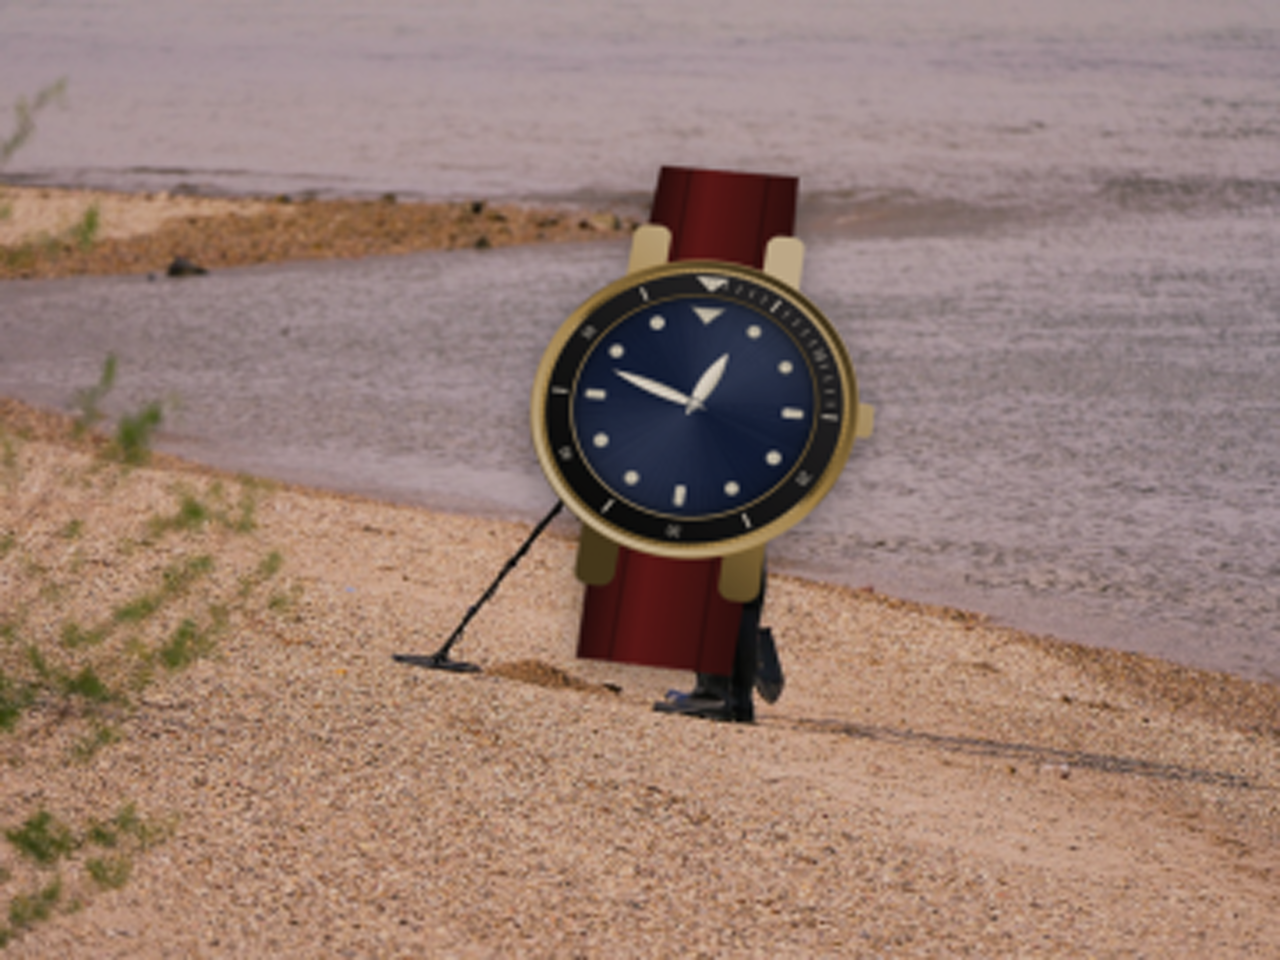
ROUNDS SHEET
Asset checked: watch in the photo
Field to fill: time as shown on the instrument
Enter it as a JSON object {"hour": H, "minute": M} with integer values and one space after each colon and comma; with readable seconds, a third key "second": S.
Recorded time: {"hour": 12, "minute": 48}
